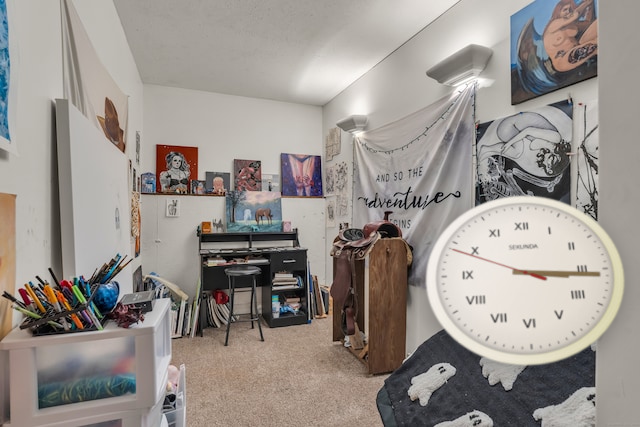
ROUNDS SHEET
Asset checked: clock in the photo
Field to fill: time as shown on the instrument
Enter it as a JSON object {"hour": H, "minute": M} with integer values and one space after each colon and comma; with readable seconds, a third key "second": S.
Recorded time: {"hour": 3, "minute": 15, "second": 49}
